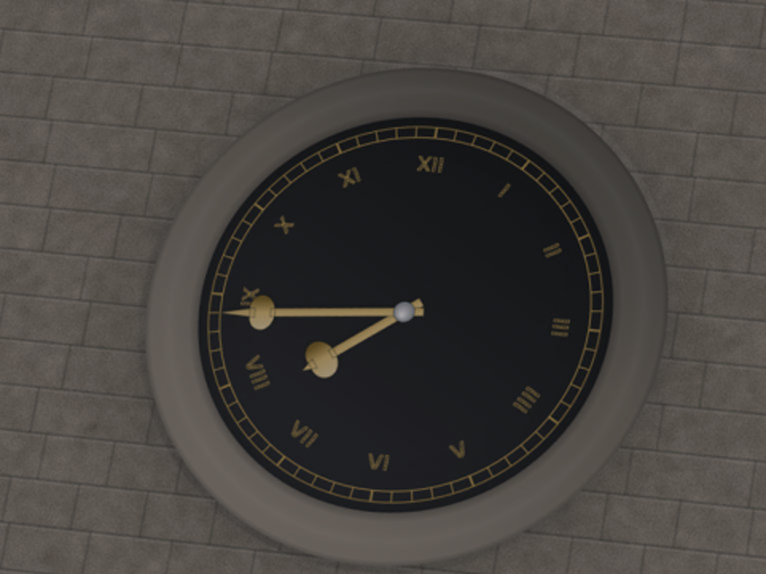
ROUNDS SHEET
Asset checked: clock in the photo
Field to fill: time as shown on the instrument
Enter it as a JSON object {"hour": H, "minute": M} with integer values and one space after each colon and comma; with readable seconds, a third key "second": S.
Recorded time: {"hour": 7, "minute": 44}
